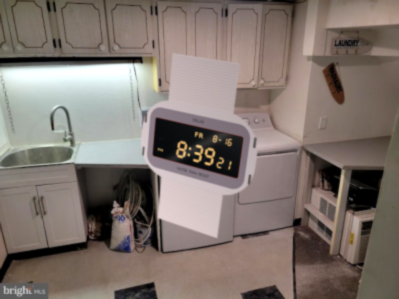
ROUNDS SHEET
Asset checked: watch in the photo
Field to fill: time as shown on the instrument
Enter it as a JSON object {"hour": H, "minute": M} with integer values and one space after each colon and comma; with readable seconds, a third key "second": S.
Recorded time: {"hour": 8, "minute": 39, "second": 21}
